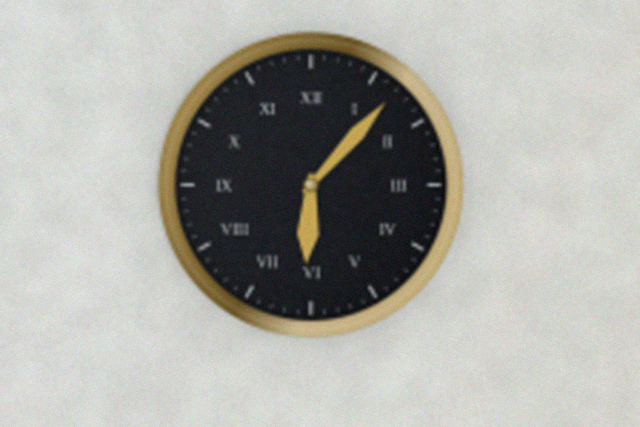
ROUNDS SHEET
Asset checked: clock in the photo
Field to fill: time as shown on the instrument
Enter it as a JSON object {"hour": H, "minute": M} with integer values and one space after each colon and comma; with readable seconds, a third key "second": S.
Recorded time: {"hour": 6, "minute": 7}
